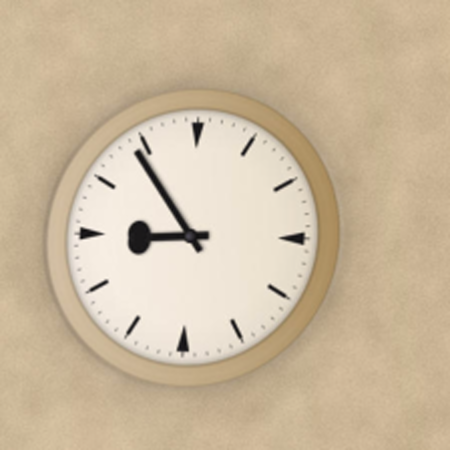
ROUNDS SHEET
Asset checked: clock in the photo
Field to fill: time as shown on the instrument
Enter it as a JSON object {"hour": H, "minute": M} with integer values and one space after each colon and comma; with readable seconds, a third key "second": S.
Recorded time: {"hour": 8, "minute": 54}
